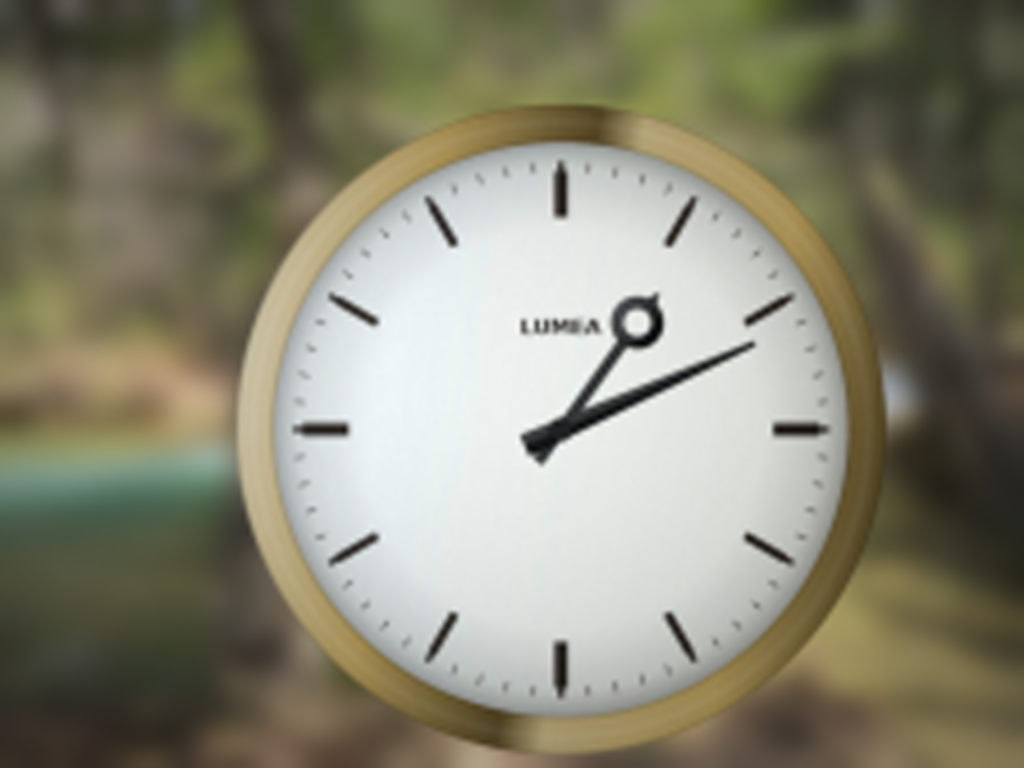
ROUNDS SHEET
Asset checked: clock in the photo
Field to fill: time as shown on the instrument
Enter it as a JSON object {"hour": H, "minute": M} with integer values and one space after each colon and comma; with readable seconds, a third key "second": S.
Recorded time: {"hour": 1, "minute": 11}
